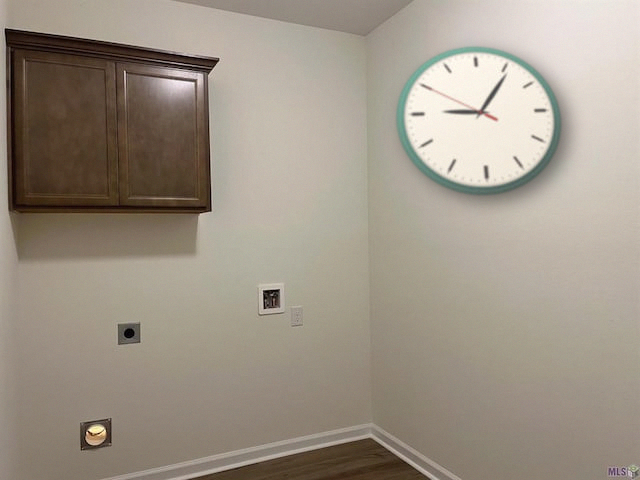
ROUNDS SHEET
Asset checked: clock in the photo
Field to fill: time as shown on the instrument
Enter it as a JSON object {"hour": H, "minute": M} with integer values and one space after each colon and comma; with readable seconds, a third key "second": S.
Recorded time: {"hour": 9, "minute": 5, "second": 50}
